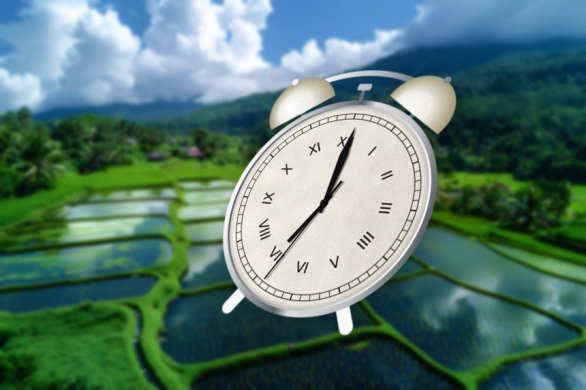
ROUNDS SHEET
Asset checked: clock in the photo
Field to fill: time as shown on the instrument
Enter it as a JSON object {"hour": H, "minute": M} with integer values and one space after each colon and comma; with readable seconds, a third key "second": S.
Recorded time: {"hour": 7, "minute": 0, "second": 34}
